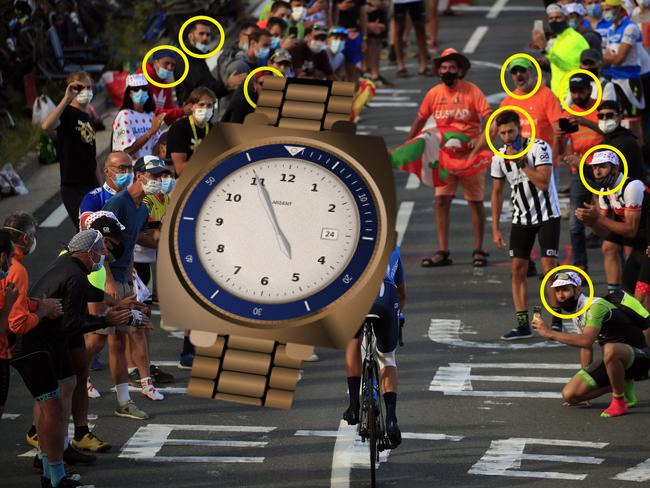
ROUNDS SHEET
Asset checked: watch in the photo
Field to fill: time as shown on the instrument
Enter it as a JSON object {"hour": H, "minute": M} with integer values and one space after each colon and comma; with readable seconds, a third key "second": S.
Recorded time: {"hour": 4, "minute": 55}
